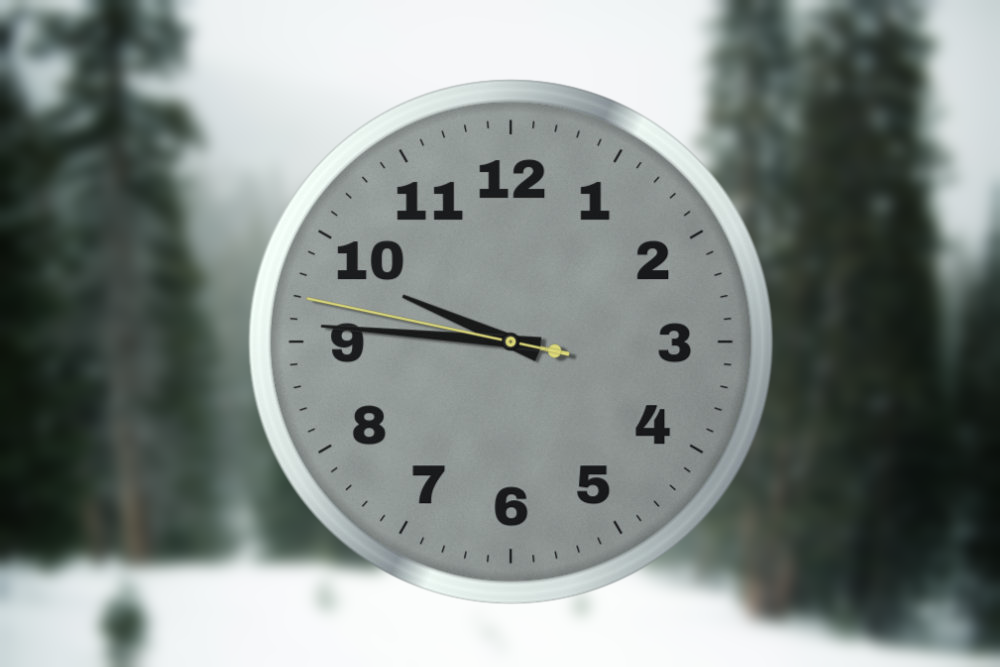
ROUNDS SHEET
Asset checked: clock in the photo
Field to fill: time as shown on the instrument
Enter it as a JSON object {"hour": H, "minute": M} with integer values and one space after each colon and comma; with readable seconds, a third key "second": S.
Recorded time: {"hour": 9, "minute": 45, "second": 47}
